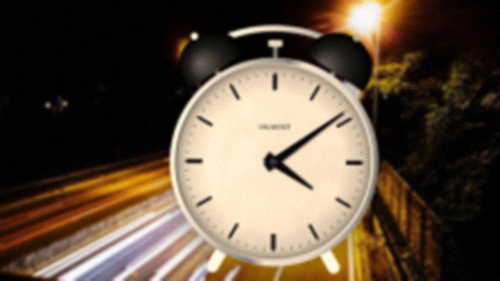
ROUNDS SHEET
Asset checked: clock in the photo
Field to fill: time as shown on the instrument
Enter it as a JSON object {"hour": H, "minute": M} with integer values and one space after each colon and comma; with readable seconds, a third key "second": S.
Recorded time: {"hour": 4, "minute": 9}
